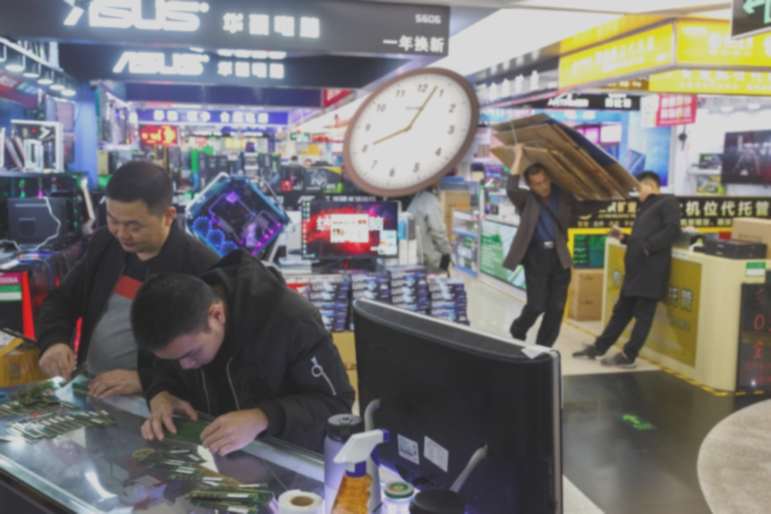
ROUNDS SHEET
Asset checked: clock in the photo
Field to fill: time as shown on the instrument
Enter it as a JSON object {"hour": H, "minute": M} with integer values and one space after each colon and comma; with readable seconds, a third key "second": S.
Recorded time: {"hour": 8, "minute": 3}
